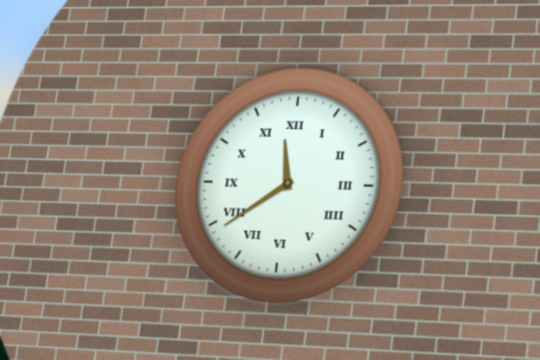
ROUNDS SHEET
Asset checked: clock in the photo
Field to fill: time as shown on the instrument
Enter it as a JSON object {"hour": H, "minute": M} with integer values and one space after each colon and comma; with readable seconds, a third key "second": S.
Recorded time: {"hour": 11, "minute": 39}
